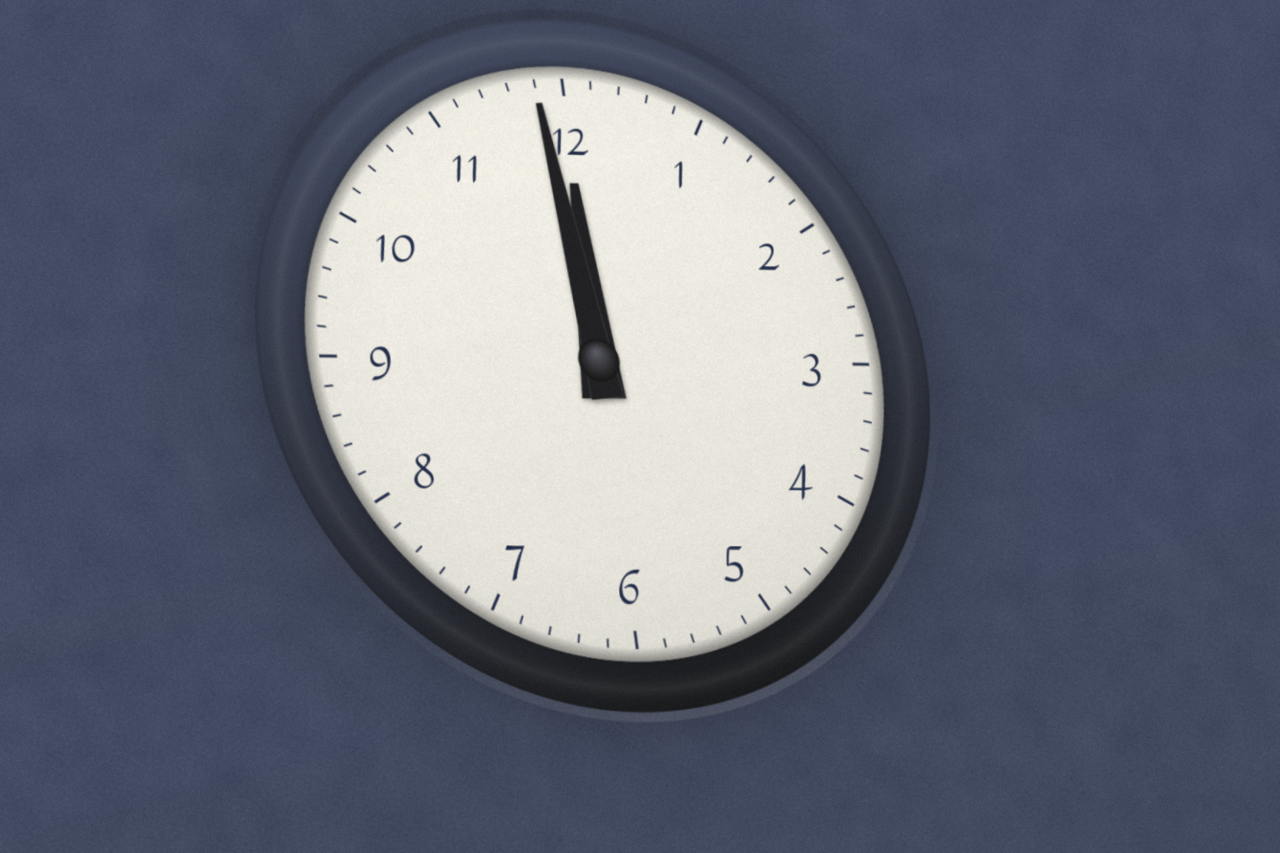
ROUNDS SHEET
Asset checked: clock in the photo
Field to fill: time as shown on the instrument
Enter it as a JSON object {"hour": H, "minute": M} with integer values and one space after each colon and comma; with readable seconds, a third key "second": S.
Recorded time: {"hour": 11, "minute": 59}
